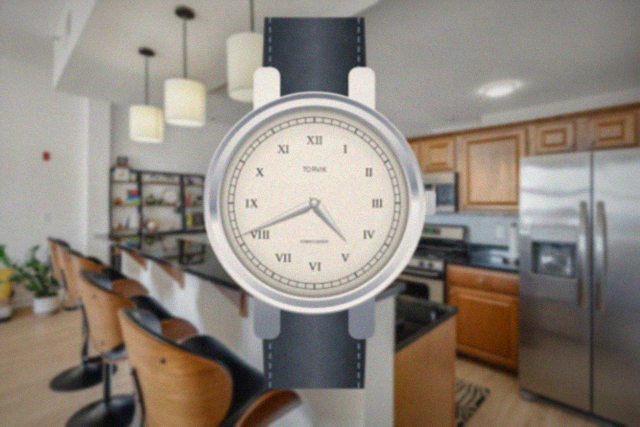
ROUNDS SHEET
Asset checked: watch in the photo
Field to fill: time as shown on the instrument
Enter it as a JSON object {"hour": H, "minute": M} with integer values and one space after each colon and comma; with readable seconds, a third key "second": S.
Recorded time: {"hour": 4, "minute": 41}
